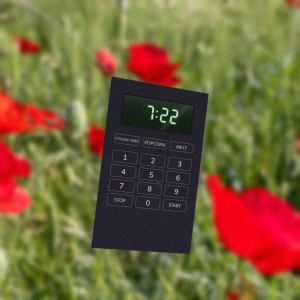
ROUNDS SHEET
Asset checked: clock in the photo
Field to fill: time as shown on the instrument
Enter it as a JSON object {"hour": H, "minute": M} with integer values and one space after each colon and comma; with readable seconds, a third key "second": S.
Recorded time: {"hour": 7, "minute": 22}
